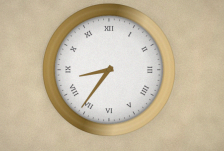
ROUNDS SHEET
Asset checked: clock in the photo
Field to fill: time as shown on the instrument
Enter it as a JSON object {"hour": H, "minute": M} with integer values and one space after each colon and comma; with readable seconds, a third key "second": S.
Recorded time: {"hour": 8, "minute": 36}
